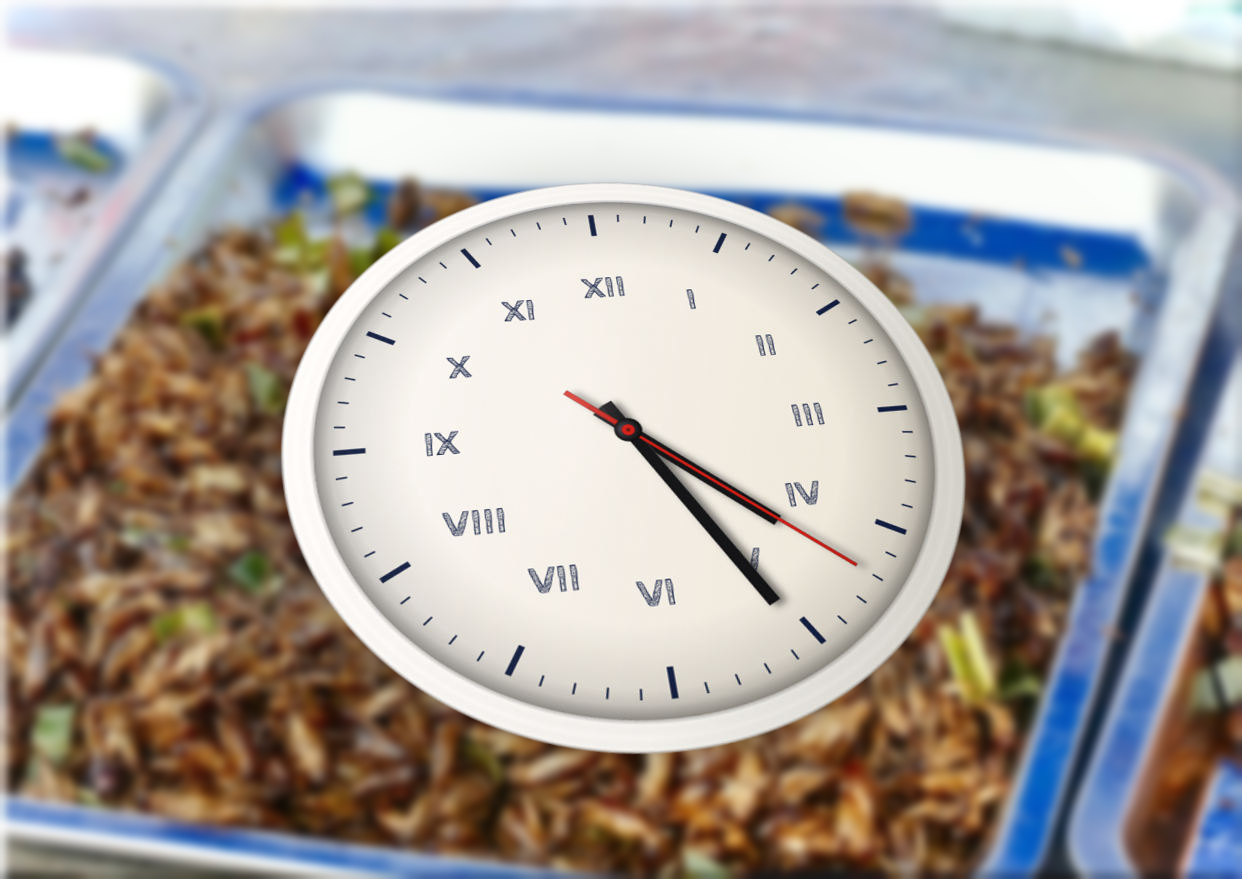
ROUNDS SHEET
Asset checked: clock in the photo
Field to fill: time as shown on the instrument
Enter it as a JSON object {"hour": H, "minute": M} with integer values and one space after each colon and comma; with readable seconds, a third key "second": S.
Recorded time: {"hour": 4, "minute": 25, "second": 22}
